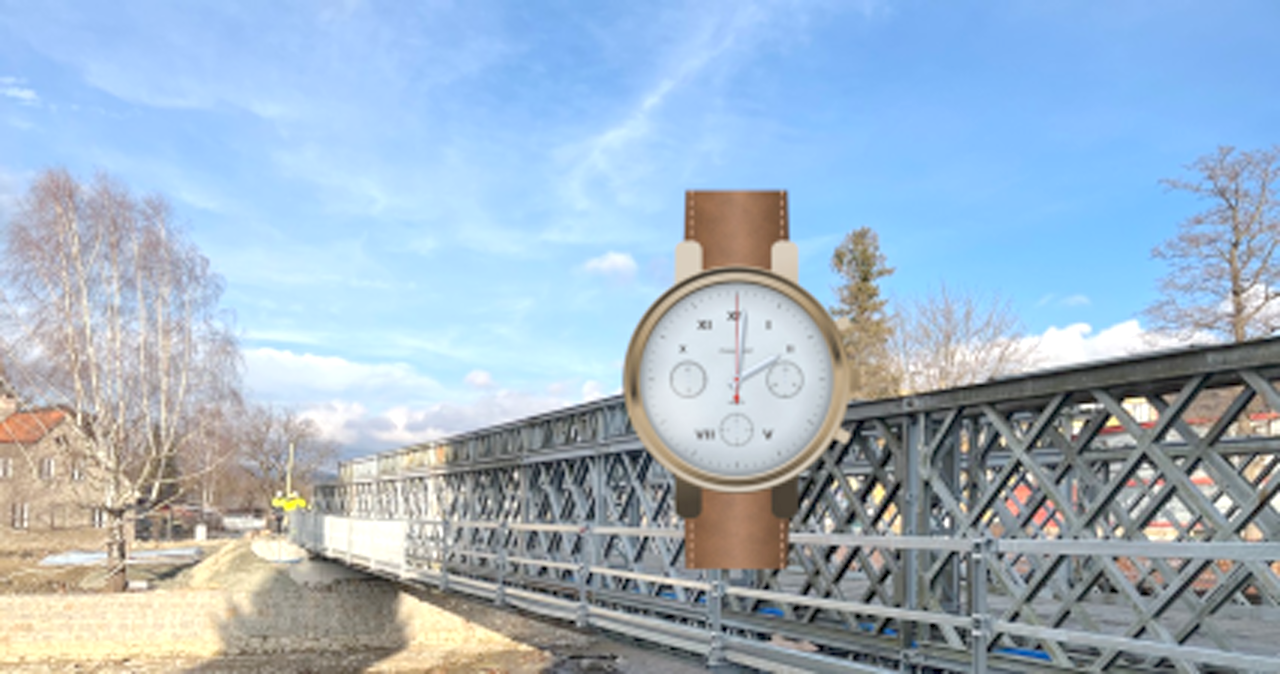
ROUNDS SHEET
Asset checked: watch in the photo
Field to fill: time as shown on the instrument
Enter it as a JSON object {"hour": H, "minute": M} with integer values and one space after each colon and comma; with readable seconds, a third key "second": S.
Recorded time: {"hour": 2, "minute": 1}
